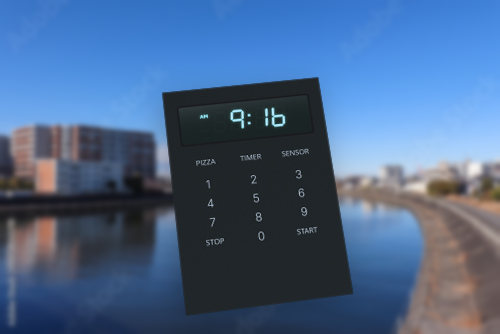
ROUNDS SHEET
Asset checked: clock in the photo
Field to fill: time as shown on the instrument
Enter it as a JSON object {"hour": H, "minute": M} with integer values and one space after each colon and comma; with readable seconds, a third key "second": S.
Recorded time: {"hour": 9, "minute": 16}
